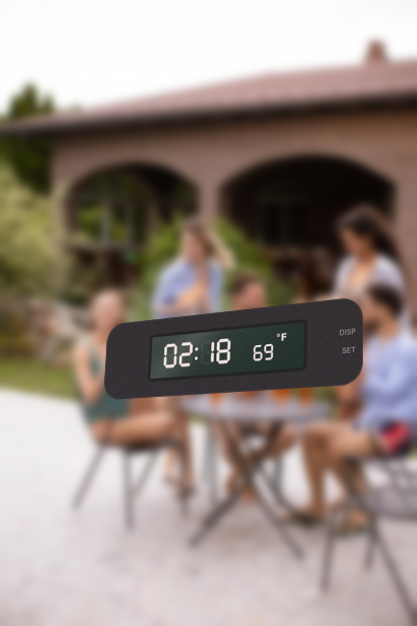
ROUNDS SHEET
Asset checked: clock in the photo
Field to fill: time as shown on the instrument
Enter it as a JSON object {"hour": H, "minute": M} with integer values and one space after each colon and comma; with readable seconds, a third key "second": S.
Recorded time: {"hour": 2, "minute": 18}
